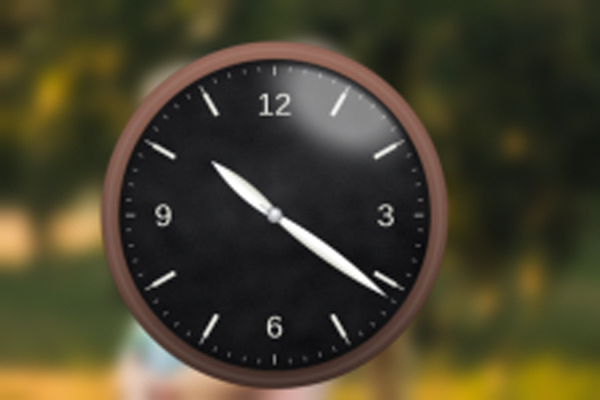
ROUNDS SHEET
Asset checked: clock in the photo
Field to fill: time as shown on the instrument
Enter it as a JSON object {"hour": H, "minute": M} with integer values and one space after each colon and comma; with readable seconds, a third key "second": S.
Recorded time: {"hour": 10, "minute": 21}
